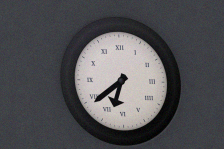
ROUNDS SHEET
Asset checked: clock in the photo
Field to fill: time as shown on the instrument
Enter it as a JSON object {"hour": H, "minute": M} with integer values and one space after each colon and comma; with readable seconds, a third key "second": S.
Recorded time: {"hour": 6, "minute": 39}
